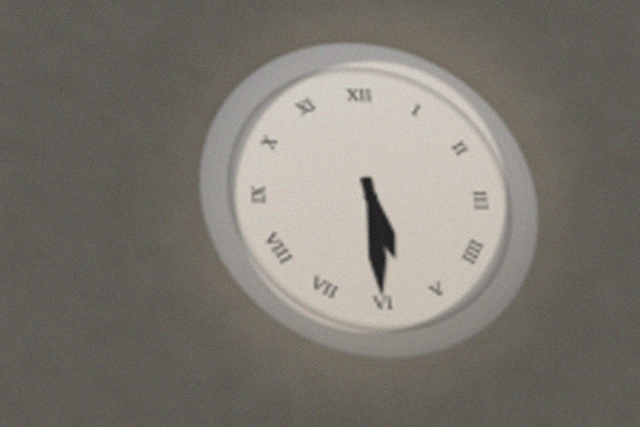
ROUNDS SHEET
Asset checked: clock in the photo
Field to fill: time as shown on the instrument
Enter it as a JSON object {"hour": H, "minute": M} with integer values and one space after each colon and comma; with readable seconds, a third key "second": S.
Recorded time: {"hour": 5, "minute": 30}
